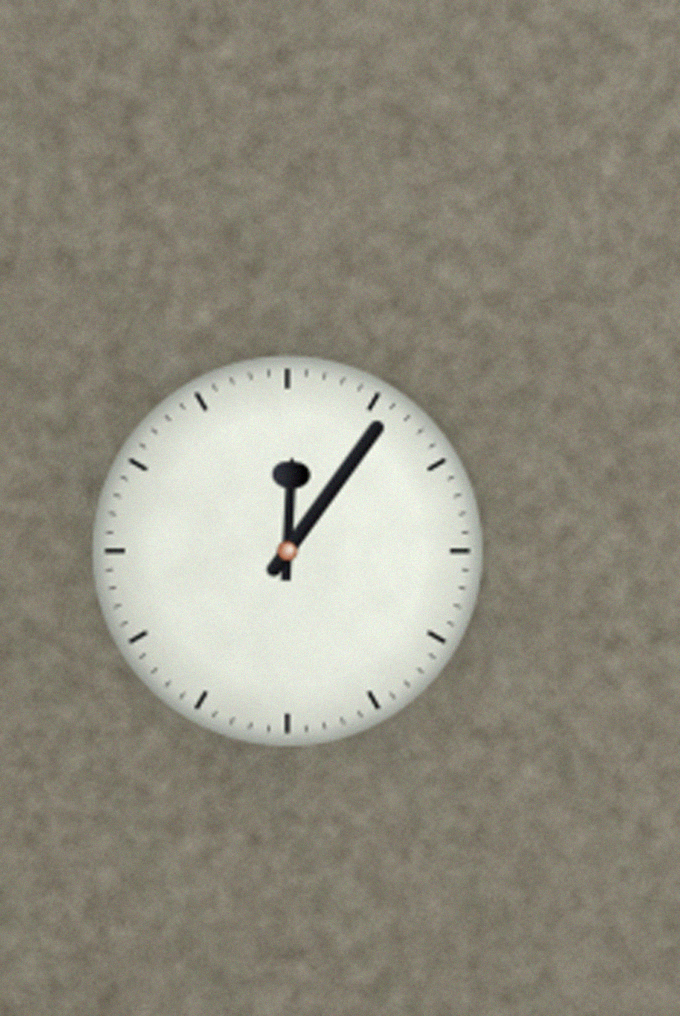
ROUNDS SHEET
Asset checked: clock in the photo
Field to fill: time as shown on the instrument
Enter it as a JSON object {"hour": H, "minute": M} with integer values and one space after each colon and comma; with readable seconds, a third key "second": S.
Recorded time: {"hour": 12, "minute": 6}
